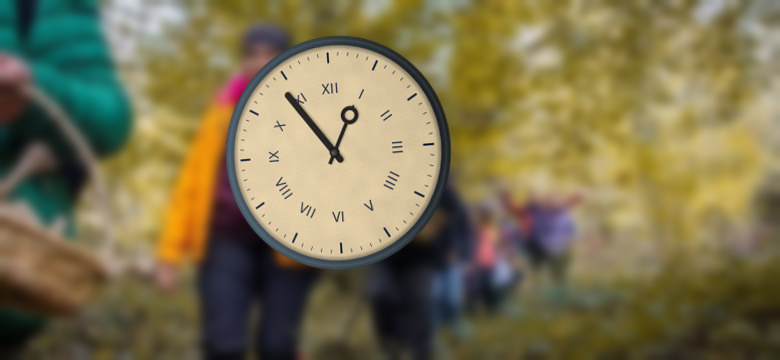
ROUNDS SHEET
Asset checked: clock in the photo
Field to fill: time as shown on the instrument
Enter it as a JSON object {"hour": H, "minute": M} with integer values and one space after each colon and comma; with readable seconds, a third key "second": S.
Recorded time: {"hour": 12, "minute": 54}
